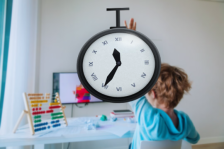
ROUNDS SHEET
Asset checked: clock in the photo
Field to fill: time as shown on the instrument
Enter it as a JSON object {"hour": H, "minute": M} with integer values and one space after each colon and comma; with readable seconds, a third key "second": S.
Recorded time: {"hour": 11, "minute": 35}
